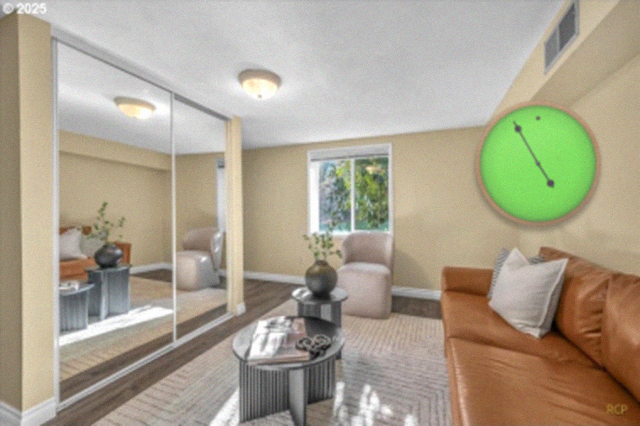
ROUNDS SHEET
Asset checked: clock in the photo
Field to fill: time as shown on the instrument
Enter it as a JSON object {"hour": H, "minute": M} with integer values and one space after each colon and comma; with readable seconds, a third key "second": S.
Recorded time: {"hour": 4, "minute": 55}
